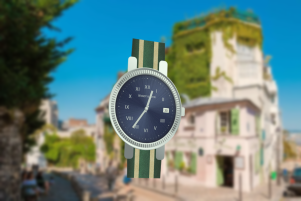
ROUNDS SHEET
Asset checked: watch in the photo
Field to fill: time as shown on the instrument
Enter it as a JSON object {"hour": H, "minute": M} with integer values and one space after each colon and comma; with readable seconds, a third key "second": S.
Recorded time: {"hour": 12, "minute": 36}
